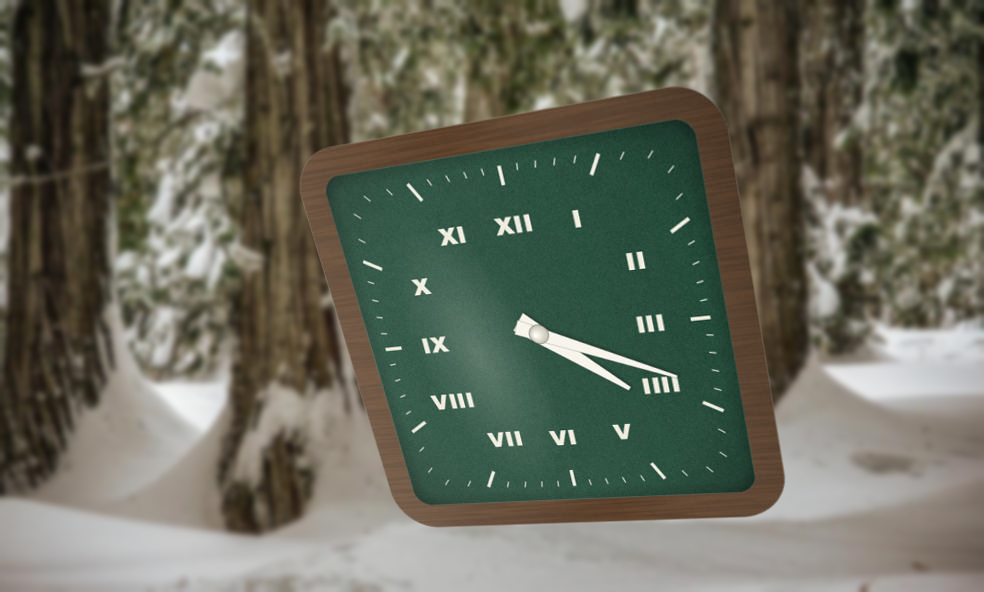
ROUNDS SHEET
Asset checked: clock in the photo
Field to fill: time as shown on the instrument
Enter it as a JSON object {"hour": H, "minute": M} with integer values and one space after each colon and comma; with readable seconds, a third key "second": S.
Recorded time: {"hour": 4, "minute": 19}
